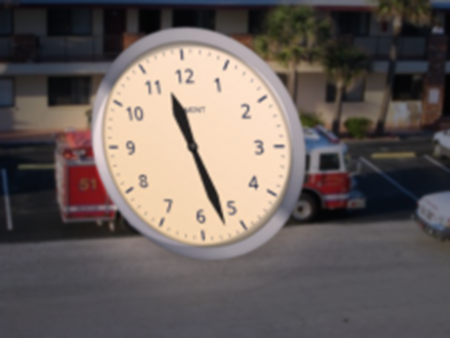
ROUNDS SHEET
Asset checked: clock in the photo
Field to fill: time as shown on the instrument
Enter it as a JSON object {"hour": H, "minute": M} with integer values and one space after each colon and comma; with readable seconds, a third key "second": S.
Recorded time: {"hour": 11, "minute": 27}
